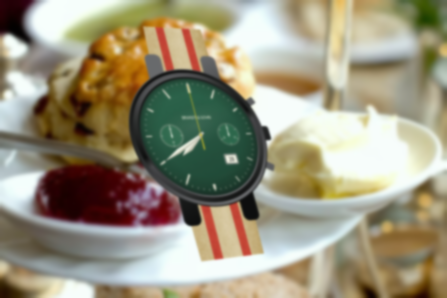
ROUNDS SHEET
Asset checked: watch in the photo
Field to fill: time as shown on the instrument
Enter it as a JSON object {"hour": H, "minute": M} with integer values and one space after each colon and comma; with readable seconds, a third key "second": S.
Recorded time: {"hour": 7, "minute": 40}
